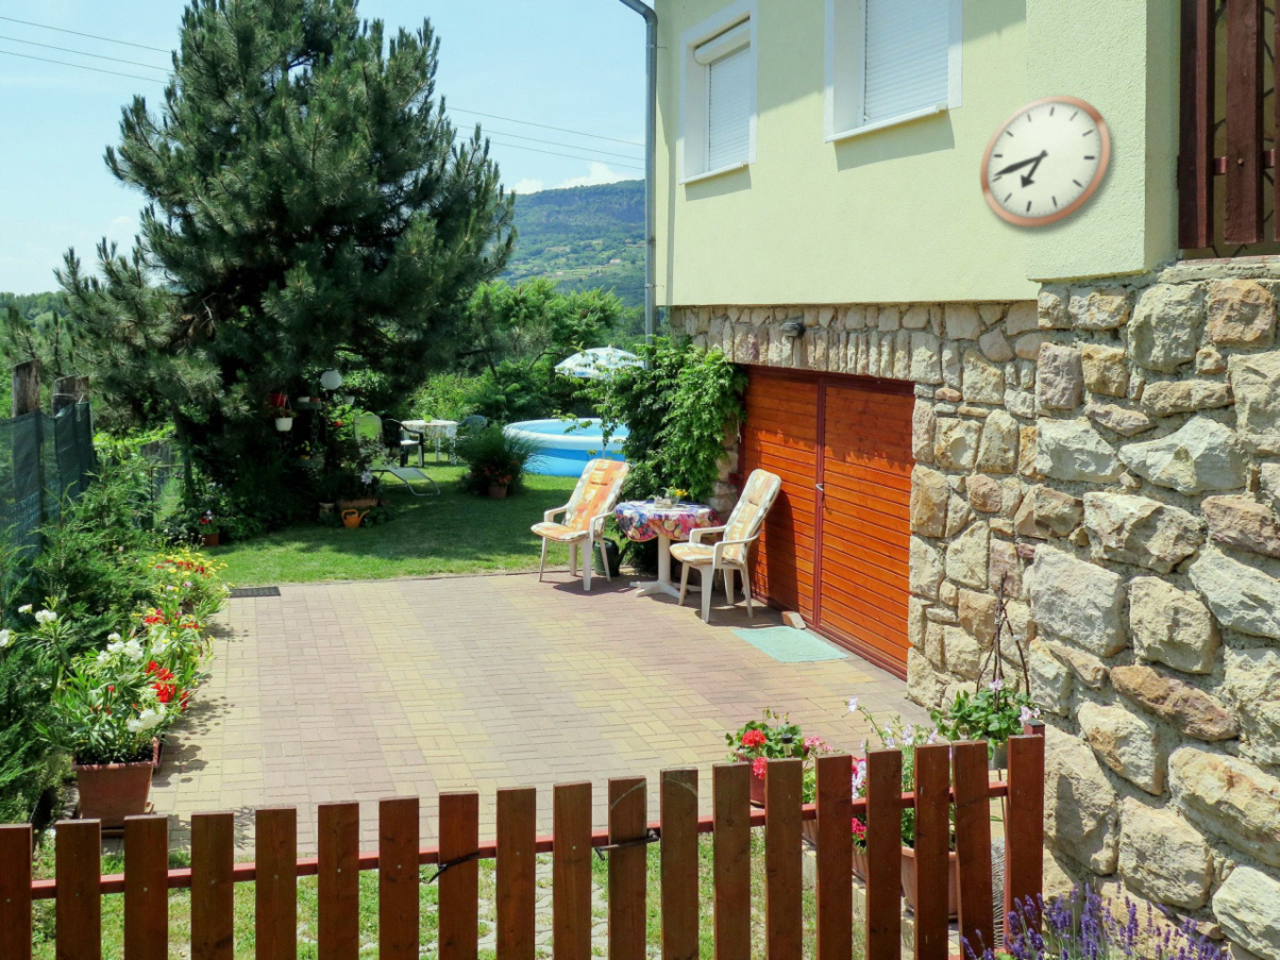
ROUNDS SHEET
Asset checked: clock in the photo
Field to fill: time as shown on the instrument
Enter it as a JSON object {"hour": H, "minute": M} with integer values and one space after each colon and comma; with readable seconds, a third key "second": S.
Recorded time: {"hour": 6, "minute": 41}
